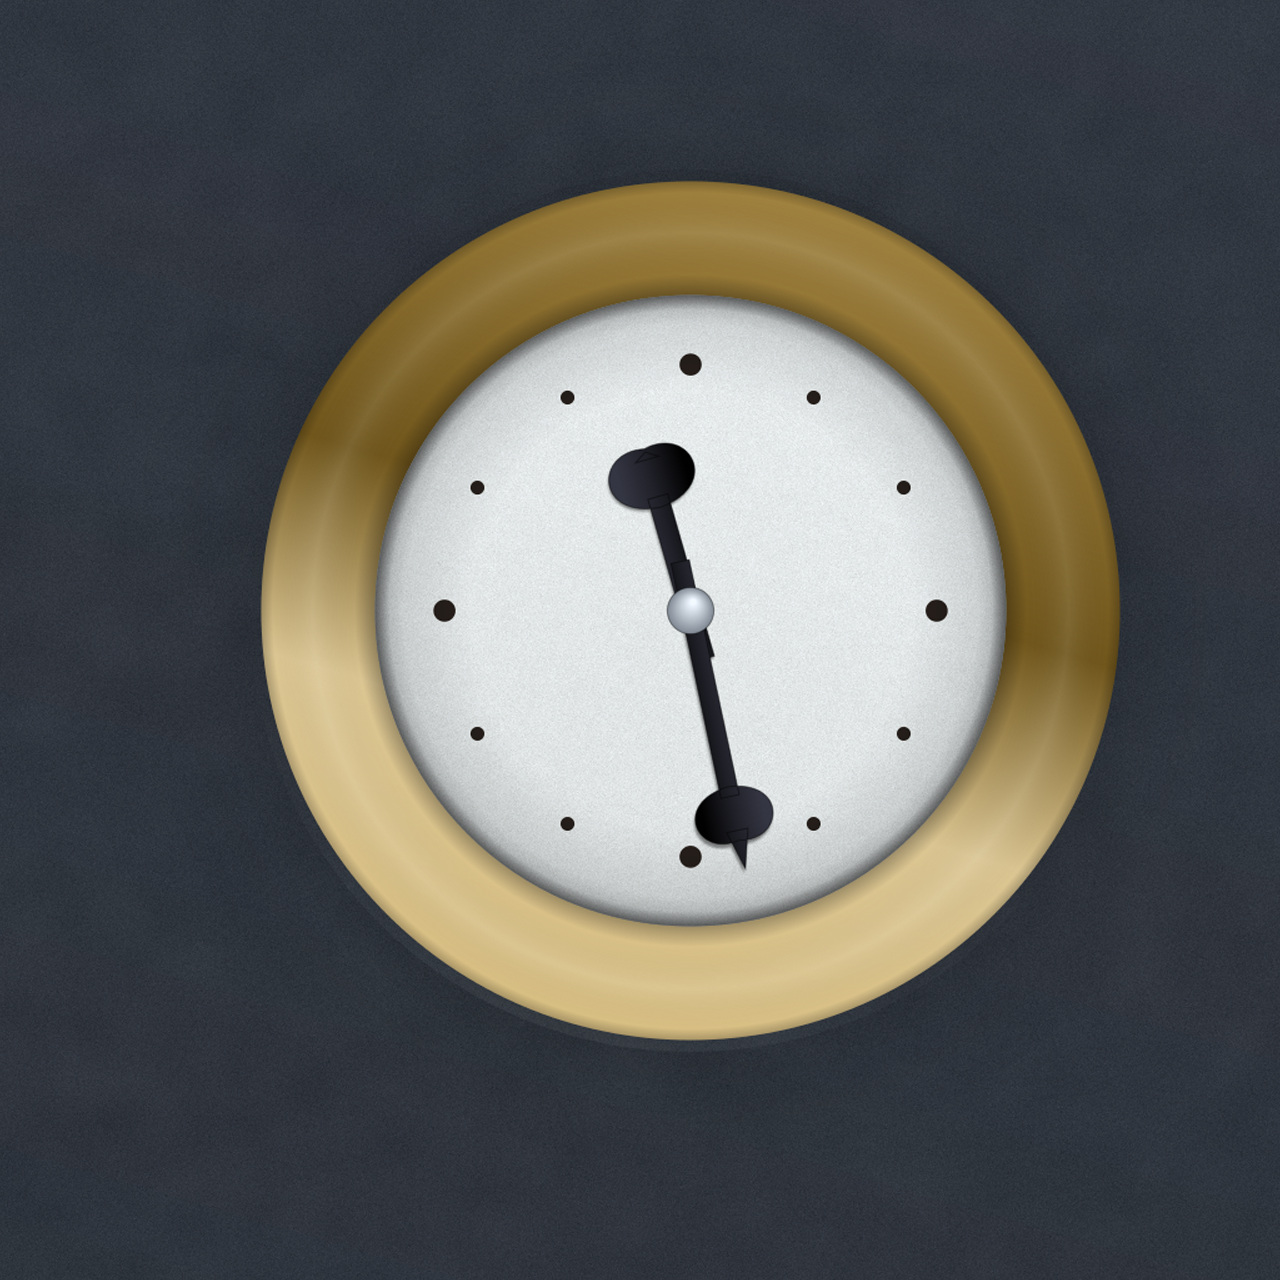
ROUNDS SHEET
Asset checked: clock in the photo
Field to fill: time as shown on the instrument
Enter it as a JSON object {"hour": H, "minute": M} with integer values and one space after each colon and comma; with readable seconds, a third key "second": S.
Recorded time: {"hour": 11, "minute": 28}
